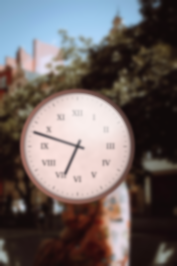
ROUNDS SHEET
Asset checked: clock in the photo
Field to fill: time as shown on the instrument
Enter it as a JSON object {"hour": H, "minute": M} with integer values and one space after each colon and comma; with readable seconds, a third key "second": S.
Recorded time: {"hour": 6, "minute": 48}
